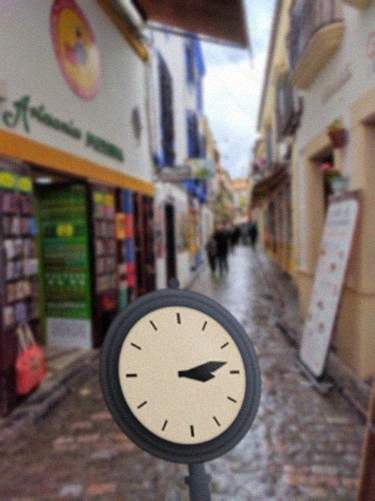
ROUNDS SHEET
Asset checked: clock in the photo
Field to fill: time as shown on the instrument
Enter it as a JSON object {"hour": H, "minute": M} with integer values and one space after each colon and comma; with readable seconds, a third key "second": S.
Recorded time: {"hour": 3, "minute": 13}
